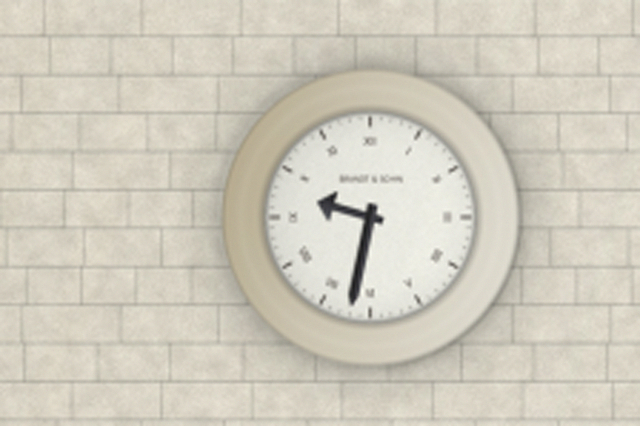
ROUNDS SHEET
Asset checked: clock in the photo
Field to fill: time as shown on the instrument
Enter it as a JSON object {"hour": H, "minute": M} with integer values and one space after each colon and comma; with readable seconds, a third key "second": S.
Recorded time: {"hour": 9, "minute": 32}
